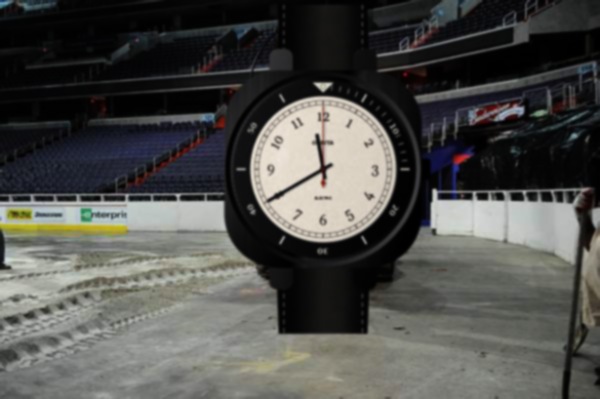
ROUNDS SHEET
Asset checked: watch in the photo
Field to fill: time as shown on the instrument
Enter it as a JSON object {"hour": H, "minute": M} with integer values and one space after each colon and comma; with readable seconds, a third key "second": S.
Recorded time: {"hour": 11, "minute": 40, "second": 0}
